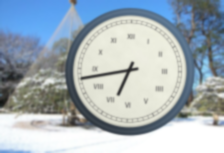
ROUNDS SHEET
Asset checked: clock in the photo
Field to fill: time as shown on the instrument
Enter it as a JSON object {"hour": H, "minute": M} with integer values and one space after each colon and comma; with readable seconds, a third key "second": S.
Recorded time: {"hour": 6, "minute": 43}
